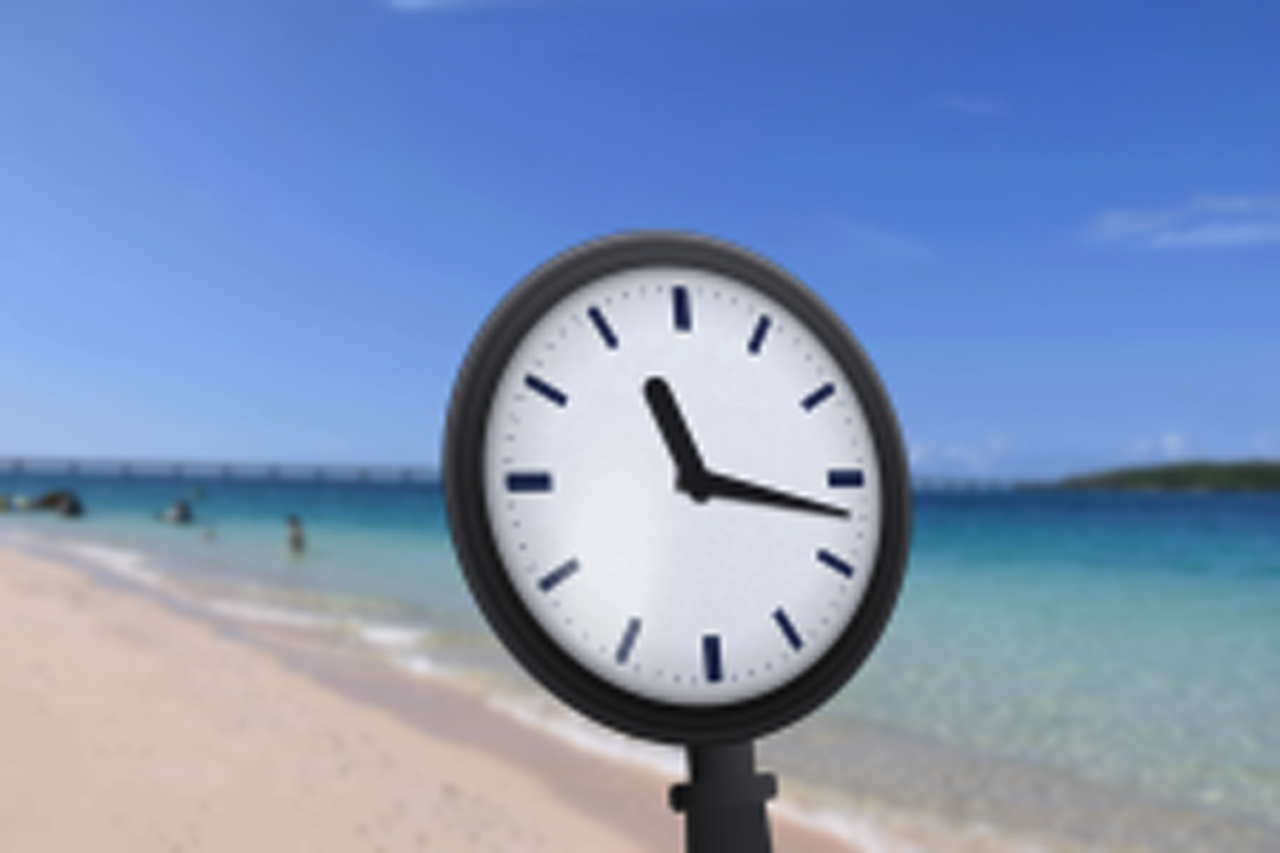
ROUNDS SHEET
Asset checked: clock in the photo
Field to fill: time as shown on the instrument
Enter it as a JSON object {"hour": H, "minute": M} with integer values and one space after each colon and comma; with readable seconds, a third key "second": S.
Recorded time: {"hour": 11, "minute": 17}
